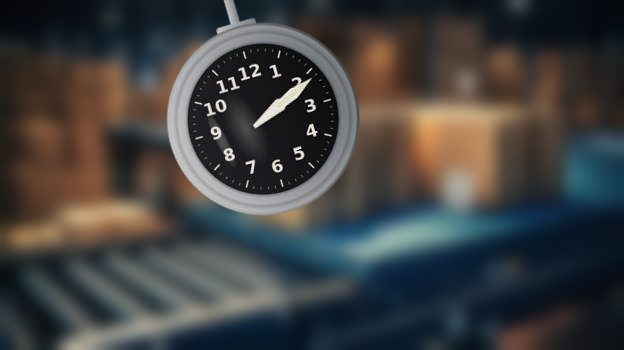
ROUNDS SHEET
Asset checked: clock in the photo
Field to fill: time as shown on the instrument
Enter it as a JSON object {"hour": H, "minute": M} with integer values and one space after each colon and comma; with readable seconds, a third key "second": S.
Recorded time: {"hour": 2, "minute": 11}
